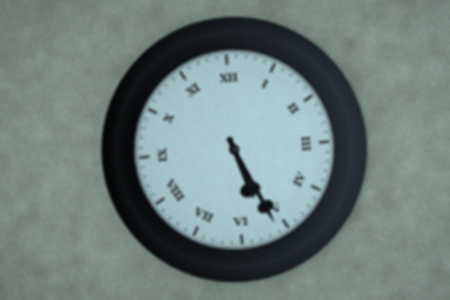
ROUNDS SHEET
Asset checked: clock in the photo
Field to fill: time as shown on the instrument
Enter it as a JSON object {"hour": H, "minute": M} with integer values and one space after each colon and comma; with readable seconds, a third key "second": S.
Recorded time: {"hour": 5, "minute": 26}
